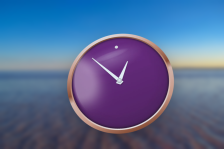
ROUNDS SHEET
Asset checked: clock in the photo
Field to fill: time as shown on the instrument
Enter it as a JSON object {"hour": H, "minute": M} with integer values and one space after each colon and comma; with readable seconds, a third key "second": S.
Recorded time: {"hour": 12, "minute": 53}
